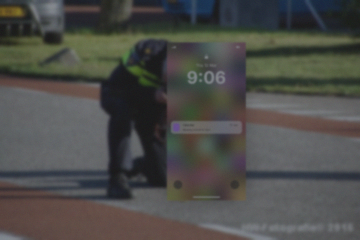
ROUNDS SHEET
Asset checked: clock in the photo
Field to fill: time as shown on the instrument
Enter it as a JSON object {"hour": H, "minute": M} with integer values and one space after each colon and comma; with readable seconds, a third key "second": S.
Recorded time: {"hour": 9, "minute": 6}
